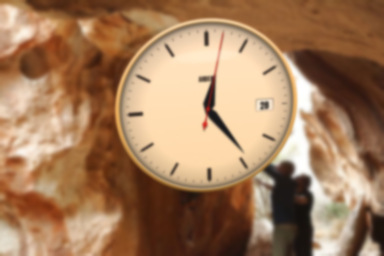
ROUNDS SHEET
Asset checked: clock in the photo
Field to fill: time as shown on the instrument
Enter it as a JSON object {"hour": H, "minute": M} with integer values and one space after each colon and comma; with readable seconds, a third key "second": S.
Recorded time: {"hour": 12, "minute": 24, "second": 2}
